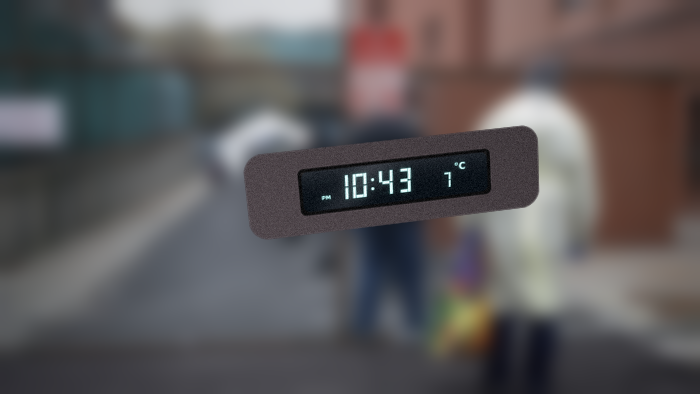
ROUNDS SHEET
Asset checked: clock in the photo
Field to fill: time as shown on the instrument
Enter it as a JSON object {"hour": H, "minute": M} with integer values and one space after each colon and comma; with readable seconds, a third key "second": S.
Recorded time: {"hour": 10, "minute": 43}
